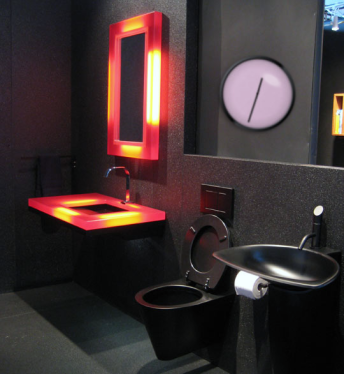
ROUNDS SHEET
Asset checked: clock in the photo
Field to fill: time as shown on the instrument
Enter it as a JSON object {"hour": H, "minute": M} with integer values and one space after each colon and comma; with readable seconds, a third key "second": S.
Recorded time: {"hour": 12, "minute": 33}
